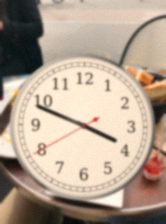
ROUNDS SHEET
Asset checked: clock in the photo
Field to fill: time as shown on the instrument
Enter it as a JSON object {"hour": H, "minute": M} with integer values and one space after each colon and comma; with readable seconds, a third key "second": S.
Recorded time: {"hour": 3, "minute": 48, "second": 40}
